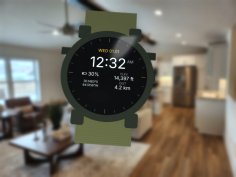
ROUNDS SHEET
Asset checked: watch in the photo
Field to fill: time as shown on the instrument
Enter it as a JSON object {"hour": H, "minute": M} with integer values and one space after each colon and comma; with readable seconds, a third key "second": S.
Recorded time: {"hour": 12, "minute": 32}
